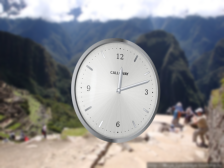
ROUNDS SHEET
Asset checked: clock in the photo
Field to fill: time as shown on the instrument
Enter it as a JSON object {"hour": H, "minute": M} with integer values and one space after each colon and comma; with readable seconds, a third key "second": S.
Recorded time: {"hour": 12, "minute": 12}
